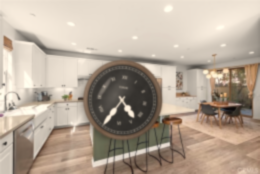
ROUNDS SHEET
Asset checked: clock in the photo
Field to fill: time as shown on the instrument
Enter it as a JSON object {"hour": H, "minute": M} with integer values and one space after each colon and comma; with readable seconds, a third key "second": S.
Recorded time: {"hour": 4, "minute": 35}
